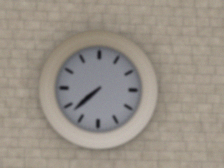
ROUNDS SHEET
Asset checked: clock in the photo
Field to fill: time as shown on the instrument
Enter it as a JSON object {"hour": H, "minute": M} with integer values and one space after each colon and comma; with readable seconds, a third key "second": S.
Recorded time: {"hour": 7, "minute": 38}
